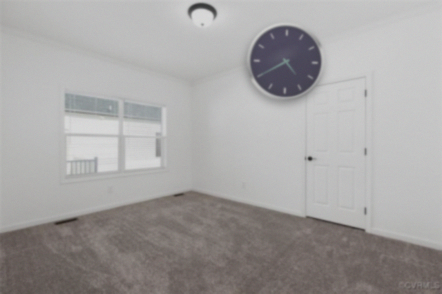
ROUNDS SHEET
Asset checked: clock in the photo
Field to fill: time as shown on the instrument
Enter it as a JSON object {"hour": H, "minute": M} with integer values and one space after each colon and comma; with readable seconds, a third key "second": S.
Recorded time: {"hour": 4, "minute": 40}
